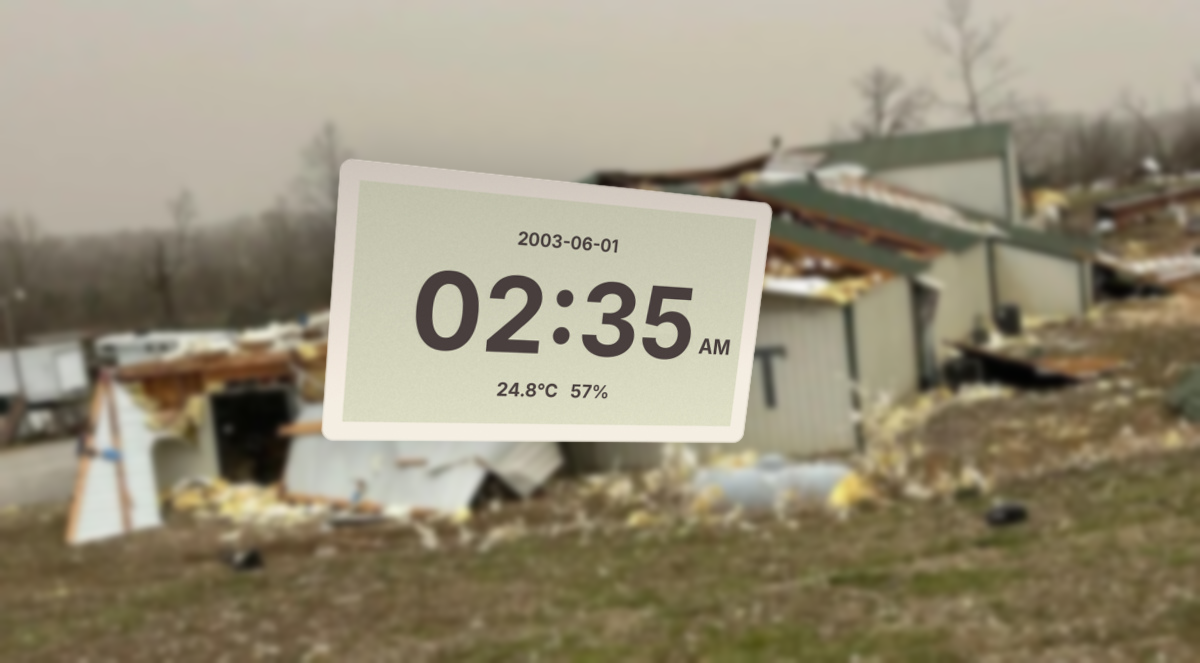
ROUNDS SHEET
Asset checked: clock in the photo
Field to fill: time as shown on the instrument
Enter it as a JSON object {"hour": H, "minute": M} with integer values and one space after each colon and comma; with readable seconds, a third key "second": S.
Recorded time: {"hour": 2, "minute": 35}
